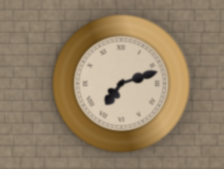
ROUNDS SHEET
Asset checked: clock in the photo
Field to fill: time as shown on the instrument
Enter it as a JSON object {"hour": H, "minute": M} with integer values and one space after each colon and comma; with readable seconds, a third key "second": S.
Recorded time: {"hour": 7, "minute": 12}
